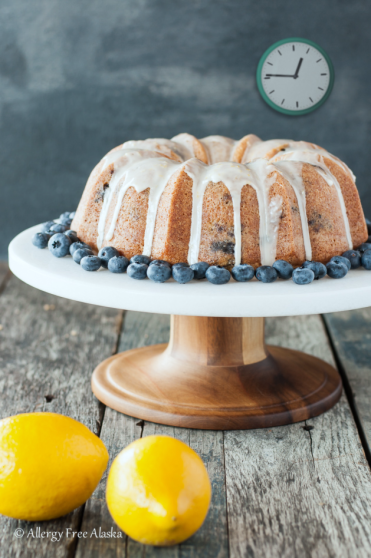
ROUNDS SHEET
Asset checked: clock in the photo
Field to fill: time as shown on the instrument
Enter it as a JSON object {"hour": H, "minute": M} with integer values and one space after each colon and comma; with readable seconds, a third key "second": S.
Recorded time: {"hour": 12, "minute": 46}
